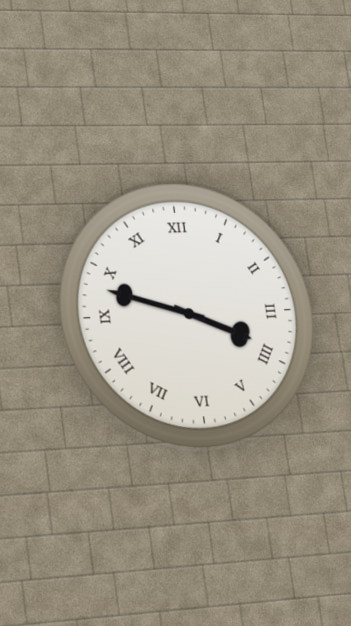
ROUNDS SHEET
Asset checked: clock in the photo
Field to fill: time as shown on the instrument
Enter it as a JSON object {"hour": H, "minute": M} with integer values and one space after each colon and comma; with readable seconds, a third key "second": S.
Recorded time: {"hour": 3, "minute": 48}
